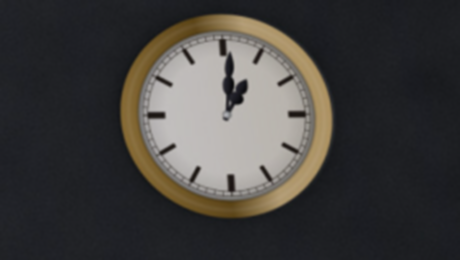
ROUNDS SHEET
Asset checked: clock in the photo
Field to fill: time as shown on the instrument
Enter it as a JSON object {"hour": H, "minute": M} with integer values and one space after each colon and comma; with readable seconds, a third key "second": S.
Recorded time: {"hour": 1, "minute": 1}
